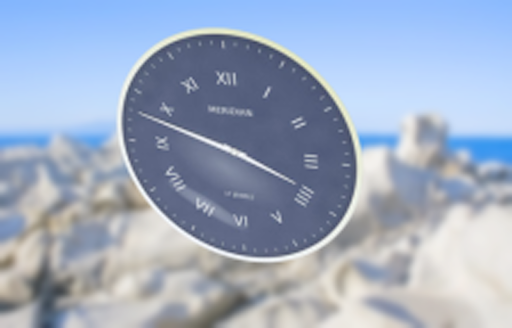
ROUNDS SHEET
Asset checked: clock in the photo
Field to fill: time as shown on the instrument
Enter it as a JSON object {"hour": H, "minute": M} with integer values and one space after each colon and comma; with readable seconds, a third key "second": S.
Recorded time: {"hour": 3, "minute": 48}
